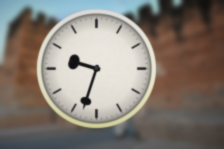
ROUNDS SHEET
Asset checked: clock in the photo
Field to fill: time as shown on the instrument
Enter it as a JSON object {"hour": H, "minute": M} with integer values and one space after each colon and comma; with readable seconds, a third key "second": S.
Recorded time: {"hour": 9, "minute": 33}
